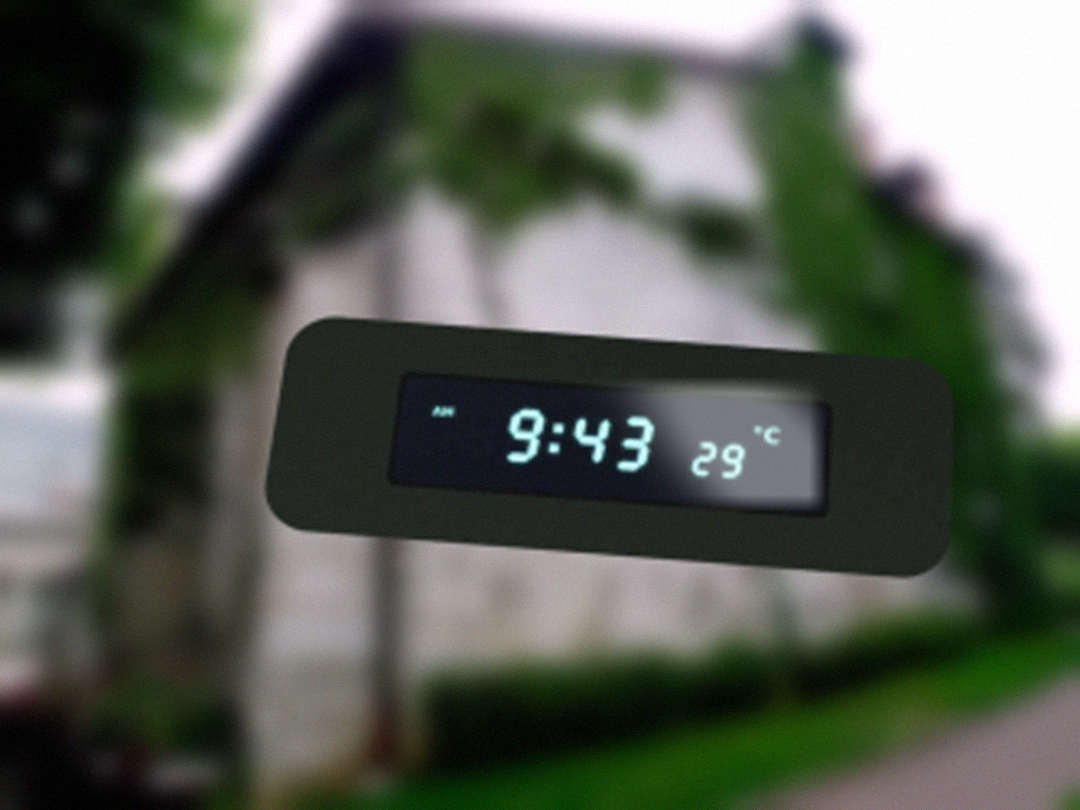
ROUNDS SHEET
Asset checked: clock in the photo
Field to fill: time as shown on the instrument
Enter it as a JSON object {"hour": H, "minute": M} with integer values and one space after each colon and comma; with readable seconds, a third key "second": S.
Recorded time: {"hour": 9, "minute": 43}
